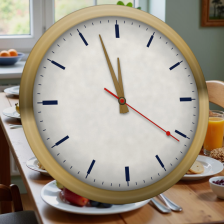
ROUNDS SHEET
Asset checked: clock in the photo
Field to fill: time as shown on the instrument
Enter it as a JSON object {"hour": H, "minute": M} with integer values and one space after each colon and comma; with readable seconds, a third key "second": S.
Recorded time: {"hour": 11, "minute": 57, "second": 21}
